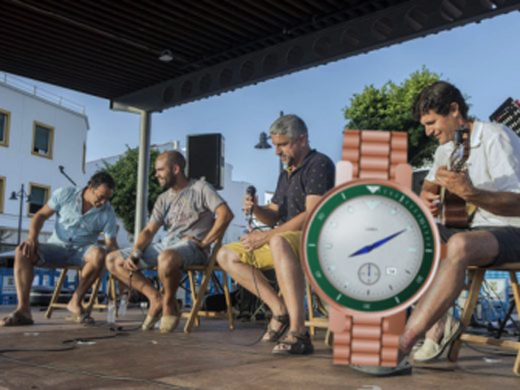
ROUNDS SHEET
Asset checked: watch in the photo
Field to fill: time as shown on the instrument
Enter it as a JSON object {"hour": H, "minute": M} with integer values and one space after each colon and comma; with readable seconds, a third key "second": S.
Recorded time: {"hour": 8, "minute": 10}
